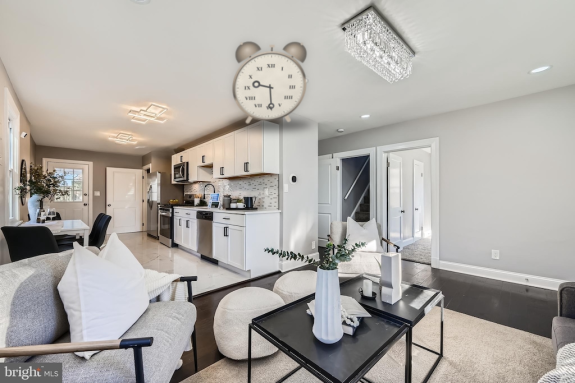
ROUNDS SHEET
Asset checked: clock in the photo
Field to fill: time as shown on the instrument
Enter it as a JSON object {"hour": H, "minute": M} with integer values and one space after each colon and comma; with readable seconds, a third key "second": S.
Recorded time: {"hour": 9, "minute": 29}
